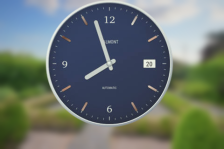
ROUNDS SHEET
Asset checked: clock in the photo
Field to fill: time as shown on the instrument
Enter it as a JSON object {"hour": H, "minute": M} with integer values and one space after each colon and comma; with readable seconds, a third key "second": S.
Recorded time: {"hour": 7, "minute": 57}
